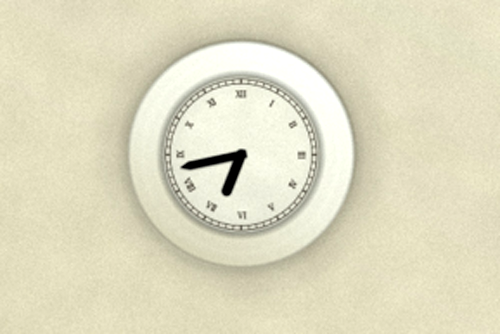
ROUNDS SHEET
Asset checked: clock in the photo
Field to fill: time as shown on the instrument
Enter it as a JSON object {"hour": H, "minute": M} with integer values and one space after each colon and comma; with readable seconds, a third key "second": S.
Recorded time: {"hour": 6, "minute": 43}
